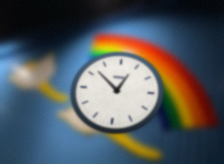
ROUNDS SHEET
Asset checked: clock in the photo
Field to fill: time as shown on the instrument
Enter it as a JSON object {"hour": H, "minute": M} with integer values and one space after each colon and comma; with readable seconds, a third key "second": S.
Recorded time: {"hour": 12, "minute": 52}
